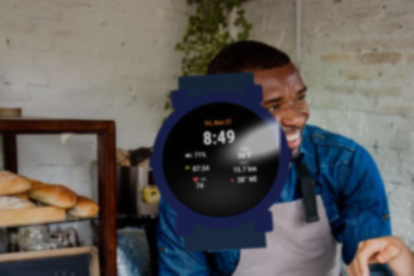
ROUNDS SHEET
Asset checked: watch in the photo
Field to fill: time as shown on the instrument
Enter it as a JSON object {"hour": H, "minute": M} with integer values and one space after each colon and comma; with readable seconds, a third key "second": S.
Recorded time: {"hour": 8, "minute": 49}
